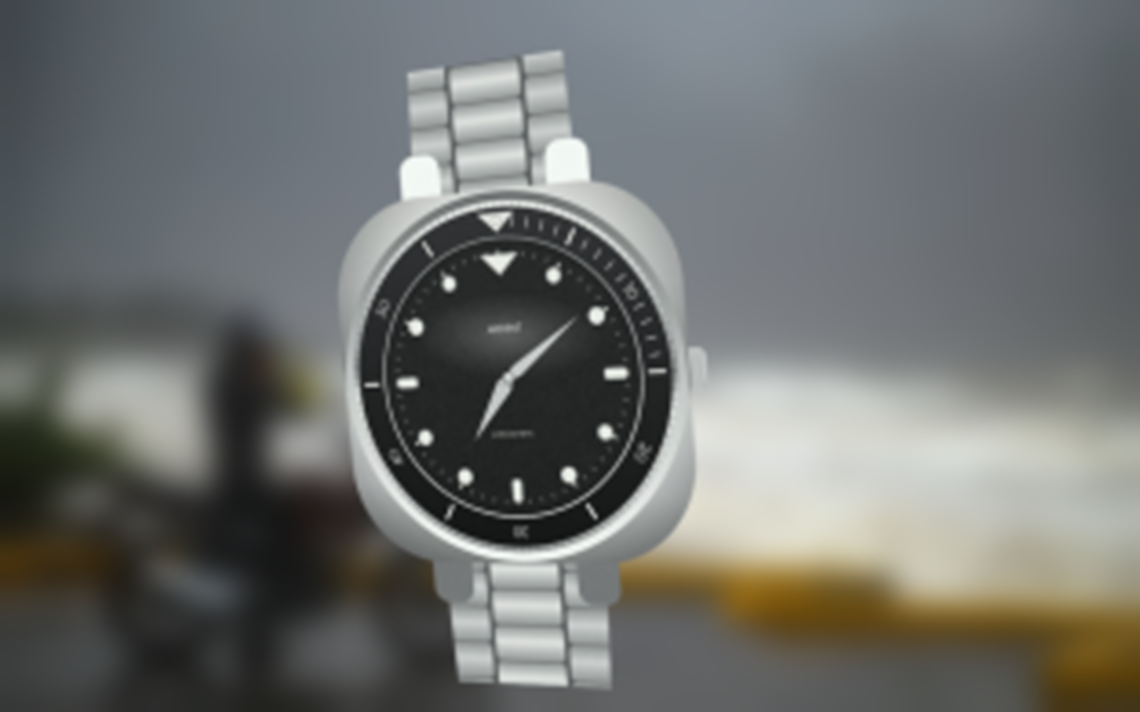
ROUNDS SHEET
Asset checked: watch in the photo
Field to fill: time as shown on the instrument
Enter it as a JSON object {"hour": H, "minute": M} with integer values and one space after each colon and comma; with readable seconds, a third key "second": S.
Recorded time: {"hour": 7, "minute": 9}
